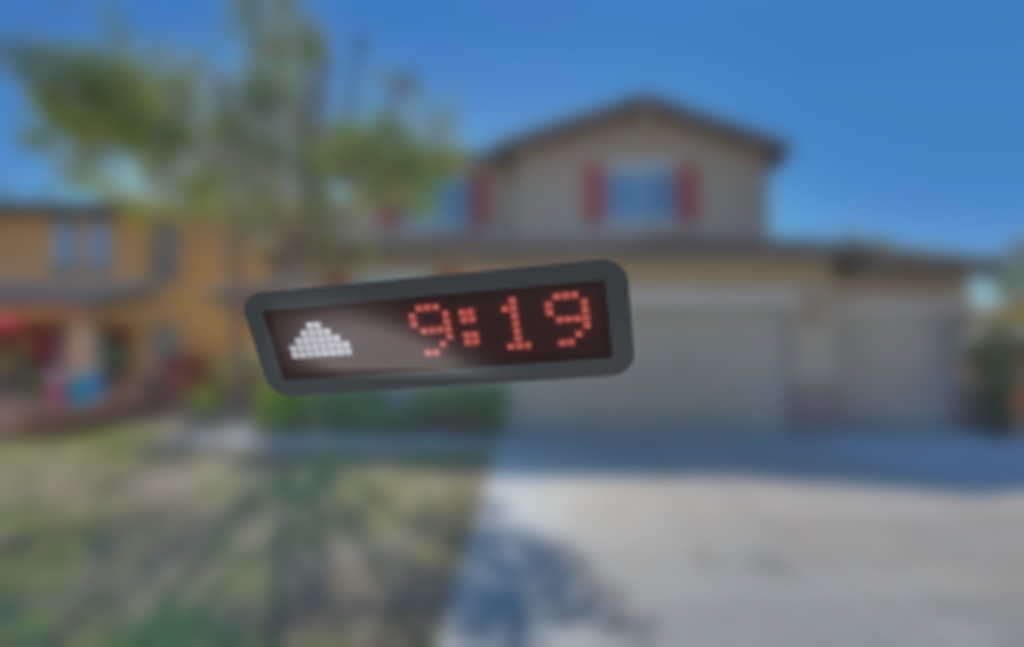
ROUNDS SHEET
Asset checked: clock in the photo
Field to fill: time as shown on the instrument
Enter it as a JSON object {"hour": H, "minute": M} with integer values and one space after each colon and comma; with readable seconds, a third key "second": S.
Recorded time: {"hour": 9, "minute": 19}
